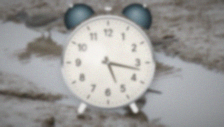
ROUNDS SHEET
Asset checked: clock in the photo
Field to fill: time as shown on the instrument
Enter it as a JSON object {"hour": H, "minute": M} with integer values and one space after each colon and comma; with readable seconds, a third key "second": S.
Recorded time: {"hour": 5, "minute": 17}
